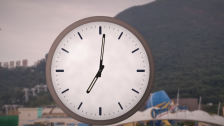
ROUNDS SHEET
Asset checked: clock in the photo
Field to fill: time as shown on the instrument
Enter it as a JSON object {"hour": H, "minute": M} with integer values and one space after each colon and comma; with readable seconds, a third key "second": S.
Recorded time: {"hour": 7, "minute": 1}
